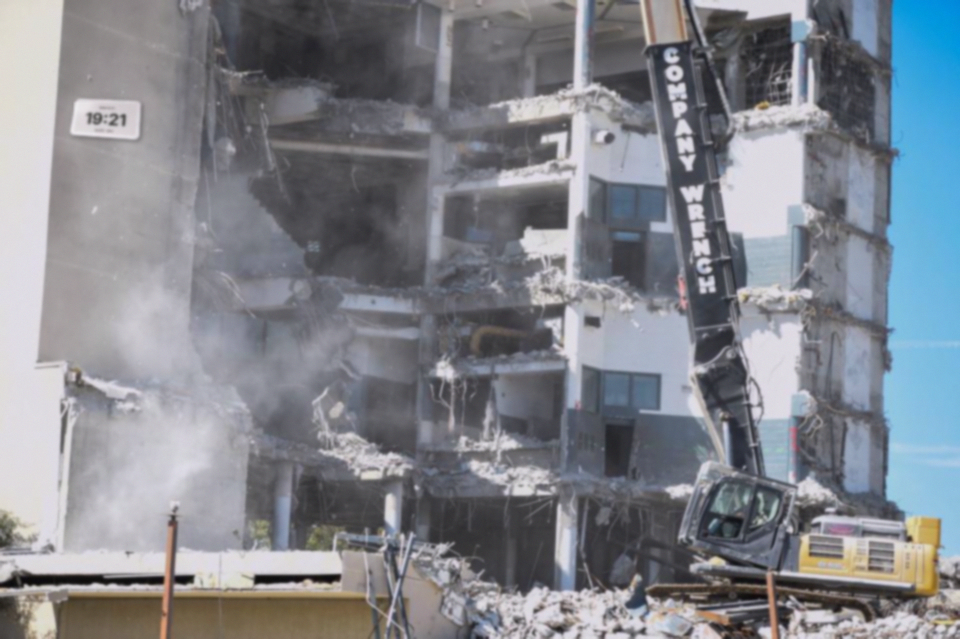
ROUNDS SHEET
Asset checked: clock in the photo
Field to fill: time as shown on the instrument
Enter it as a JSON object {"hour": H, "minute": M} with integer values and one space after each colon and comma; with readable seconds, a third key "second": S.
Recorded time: {"hour": 19, "minute": 21}
